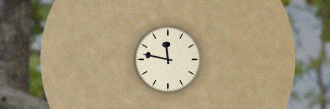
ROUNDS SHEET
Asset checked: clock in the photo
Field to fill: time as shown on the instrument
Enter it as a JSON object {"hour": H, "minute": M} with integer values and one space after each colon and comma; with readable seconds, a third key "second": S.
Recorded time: {"hour": 11, "minute": 47}
